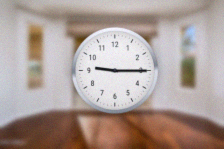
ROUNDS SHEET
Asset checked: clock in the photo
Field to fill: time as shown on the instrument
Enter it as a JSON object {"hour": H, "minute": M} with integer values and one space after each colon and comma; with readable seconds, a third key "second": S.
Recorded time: {"hour": 9, "minute": 15}
